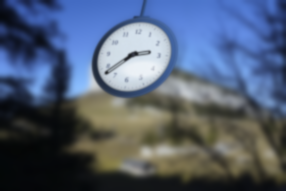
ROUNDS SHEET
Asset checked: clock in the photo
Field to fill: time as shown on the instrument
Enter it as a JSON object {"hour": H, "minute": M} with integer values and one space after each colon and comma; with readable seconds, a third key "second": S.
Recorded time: {"hour": 2, "minute": 38}
